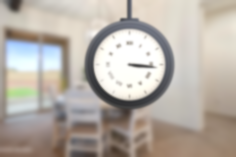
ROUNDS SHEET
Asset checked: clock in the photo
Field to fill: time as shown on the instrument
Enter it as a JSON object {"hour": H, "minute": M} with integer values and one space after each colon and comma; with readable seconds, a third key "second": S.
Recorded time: {"hour": 3, "minute": 16}
